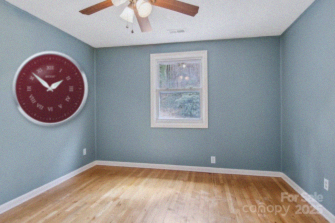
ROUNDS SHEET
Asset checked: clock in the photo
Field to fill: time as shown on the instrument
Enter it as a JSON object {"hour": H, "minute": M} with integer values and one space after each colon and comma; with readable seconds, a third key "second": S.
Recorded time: {"hour": 1, "minute": 52}
